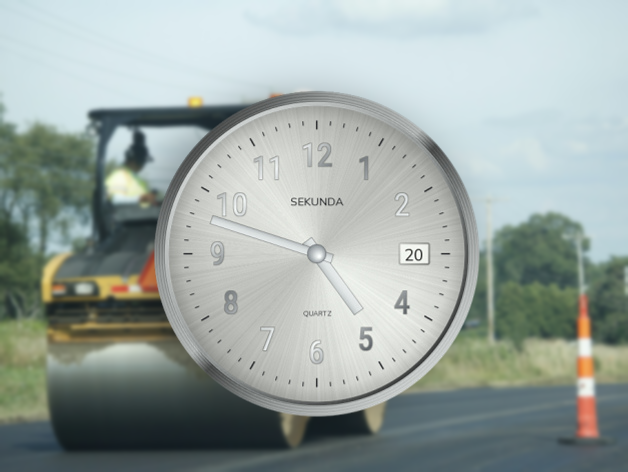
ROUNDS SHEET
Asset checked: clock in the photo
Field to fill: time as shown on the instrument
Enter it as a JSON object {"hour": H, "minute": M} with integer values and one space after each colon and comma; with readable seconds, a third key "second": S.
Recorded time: {"hour": 4, "minute": 48}
